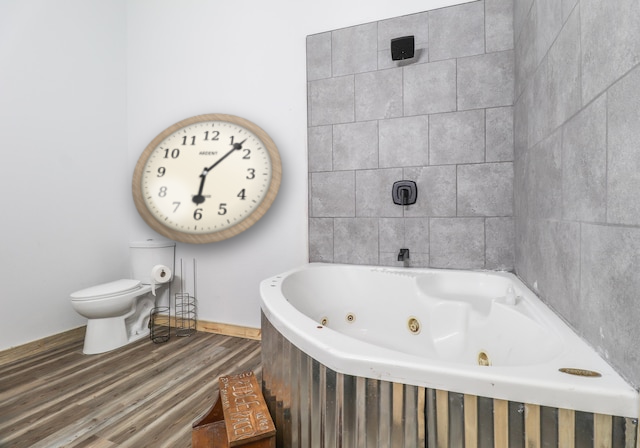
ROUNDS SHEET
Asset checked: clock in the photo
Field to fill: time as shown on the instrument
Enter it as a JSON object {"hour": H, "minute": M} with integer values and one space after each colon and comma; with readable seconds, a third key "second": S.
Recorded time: {"hour": 6, "minute": 7}
